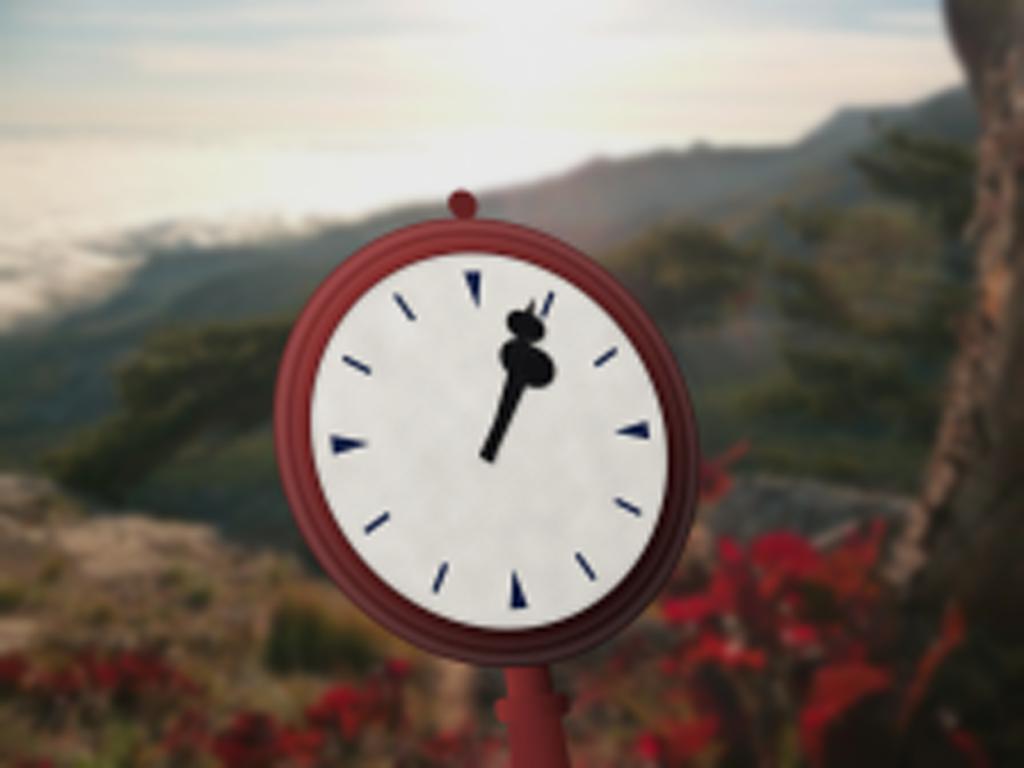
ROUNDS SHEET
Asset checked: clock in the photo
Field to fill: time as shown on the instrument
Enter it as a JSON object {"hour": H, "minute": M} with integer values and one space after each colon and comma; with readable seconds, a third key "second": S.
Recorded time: {"hour": 1, "minute": 4}
